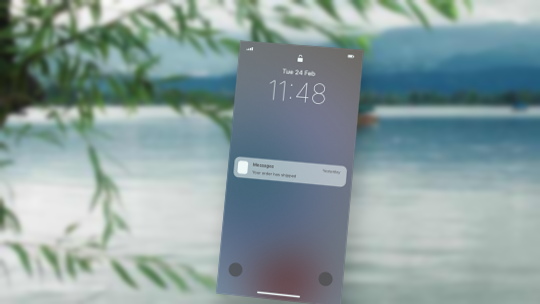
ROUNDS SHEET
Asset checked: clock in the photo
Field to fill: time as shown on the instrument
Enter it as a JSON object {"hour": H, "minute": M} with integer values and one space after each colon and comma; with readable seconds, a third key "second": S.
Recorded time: {"hour": 11, "minute": 48}
